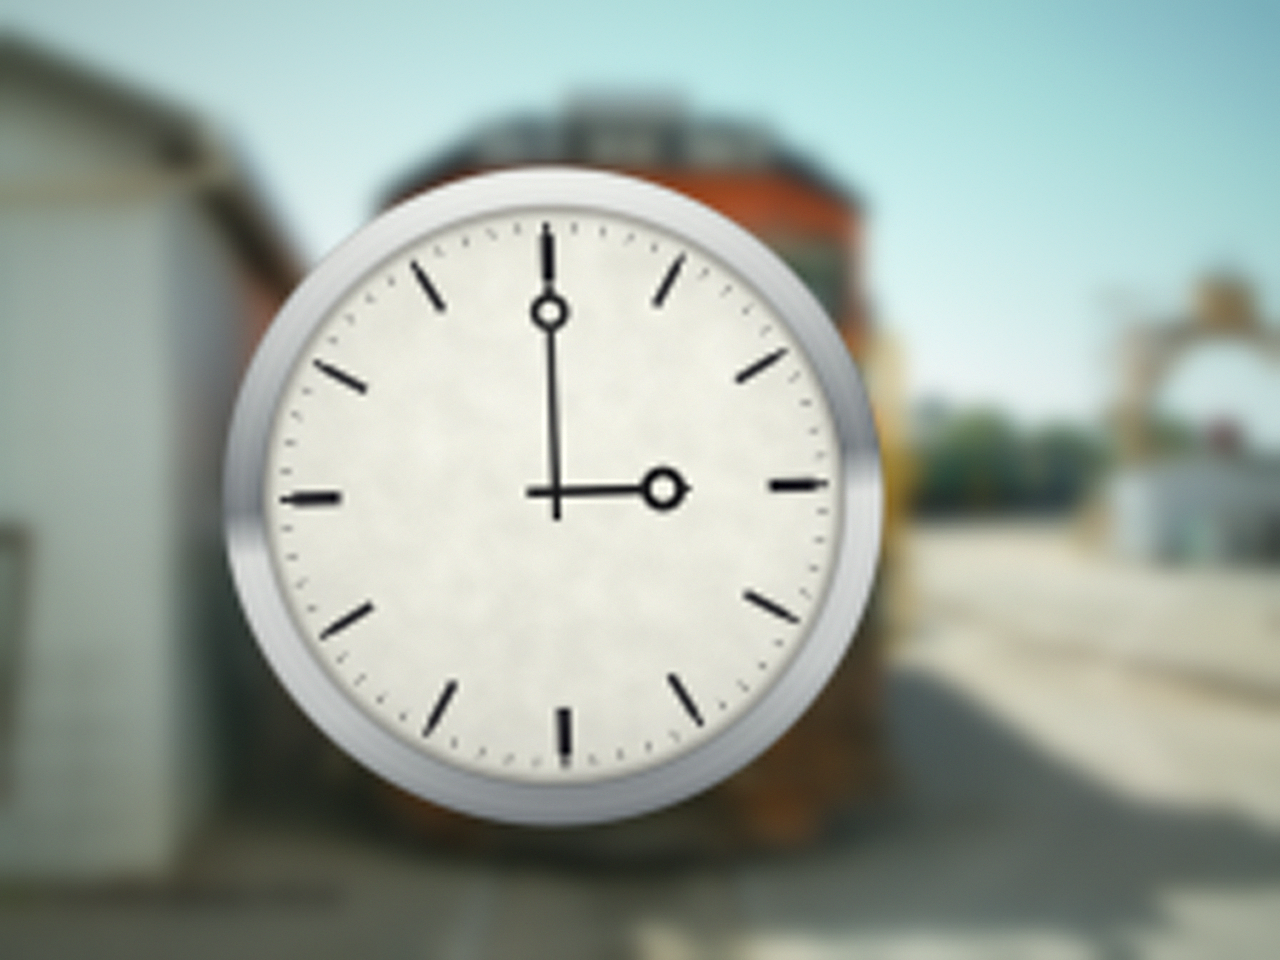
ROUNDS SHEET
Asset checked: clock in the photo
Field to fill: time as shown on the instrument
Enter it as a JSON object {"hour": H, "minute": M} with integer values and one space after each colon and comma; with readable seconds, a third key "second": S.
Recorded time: {"hour": 3, "minute": 0}
